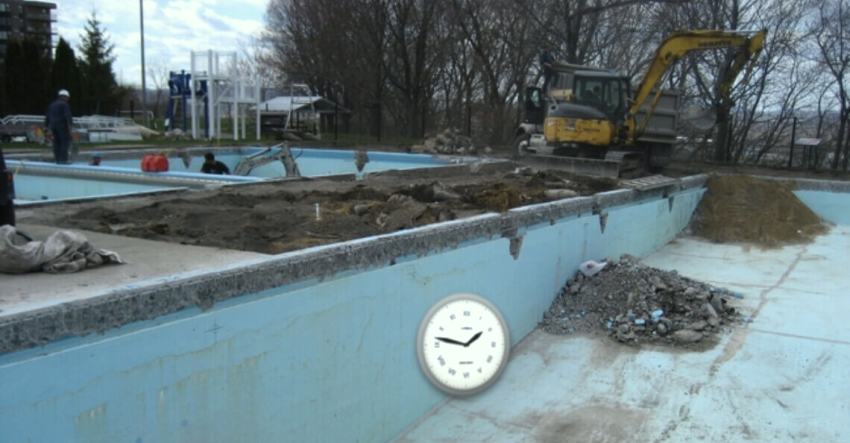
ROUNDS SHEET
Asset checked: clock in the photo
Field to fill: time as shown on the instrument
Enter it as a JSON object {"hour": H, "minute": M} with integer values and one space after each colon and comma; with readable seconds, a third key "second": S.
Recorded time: {"hour": 1, "minute": 47}
